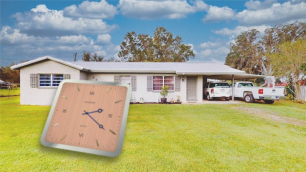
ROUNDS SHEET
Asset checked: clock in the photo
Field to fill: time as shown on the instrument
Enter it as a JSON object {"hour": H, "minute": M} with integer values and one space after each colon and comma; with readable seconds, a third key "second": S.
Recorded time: {"hour": 2, "minute": 21}
